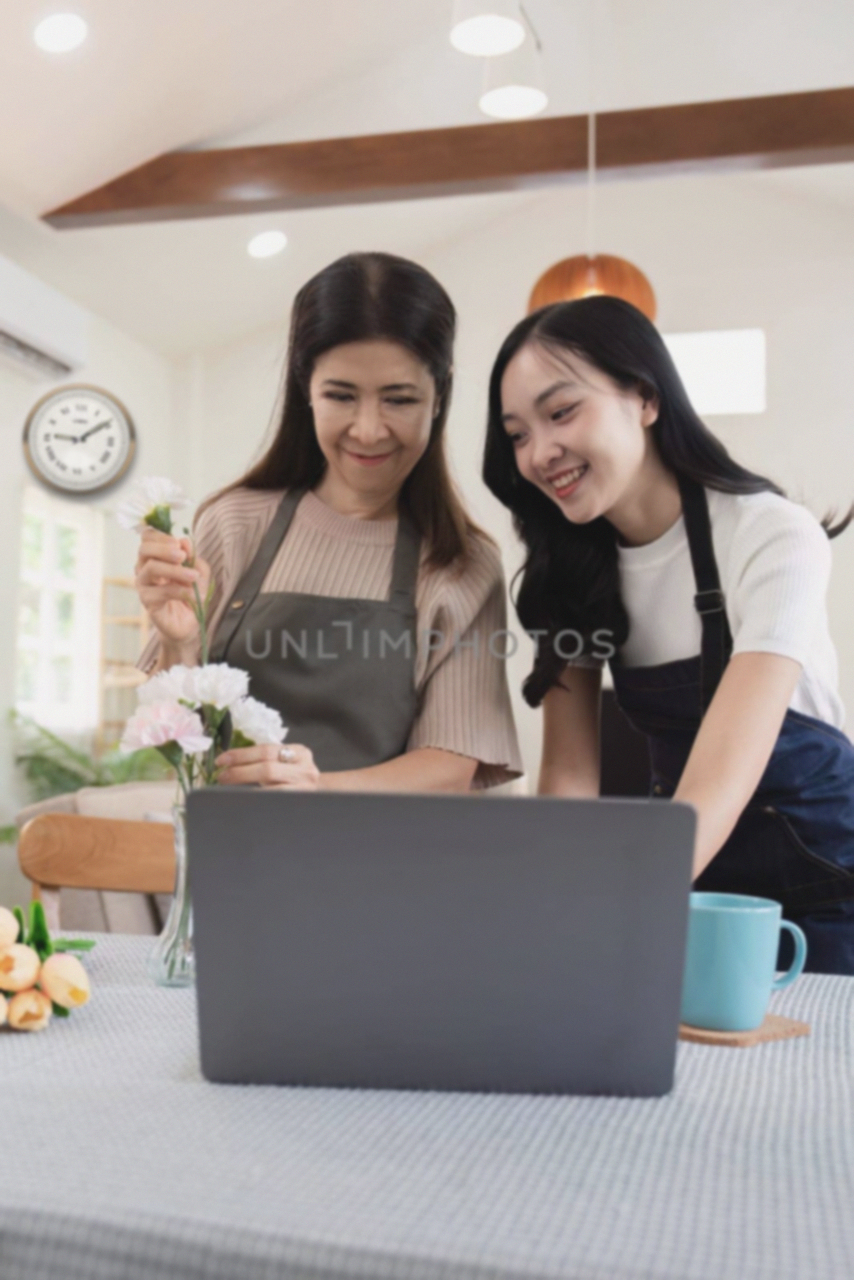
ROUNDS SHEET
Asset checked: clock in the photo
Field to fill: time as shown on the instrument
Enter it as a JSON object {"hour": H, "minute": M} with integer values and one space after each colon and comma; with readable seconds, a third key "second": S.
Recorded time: {"hour": 9, "minute": 9}
